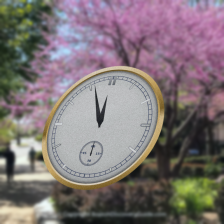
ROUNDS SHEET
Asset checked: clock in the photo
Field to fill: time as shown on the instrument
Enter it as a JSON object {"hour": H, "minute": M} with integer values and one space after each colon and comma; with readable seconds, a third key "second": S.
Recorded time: {"hour": 11, "minute": 56}
